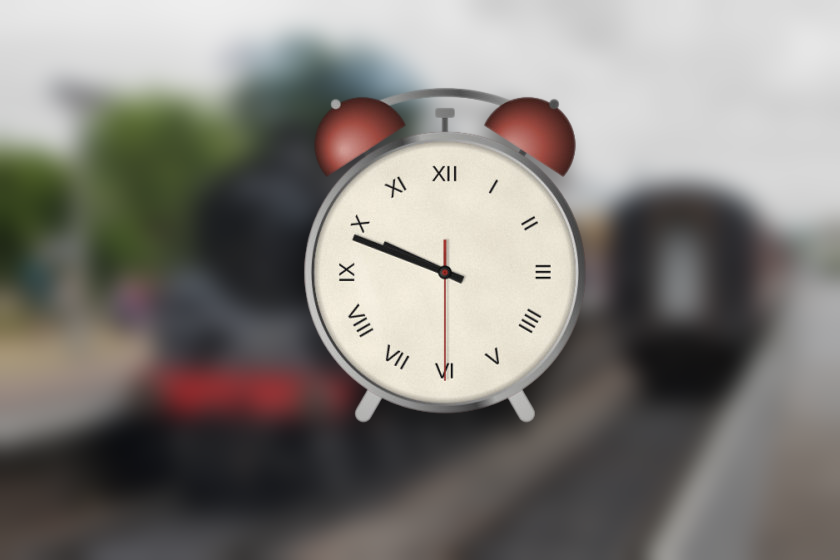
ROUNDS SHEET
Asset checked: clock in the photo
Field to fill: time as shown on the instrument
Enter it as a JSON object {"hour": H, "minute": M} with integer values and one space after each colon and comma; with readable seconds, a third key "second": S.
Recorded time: {"hour": 9, "minute": 48, "second": 30}
